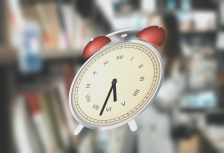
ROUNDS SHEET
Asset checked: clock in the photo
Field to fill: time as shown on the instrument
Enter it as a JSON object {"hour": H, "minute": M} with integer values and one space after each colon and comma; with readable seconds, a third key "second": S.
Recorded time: {"hour": 5, "minute": 32}
